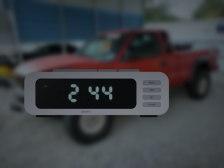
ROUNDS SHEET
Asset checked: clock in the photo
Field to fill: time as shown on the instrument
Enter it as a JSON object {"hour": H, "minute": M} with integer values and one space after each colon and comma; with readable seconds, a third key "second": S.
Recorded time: {"hour": 2, "minute": 44}
